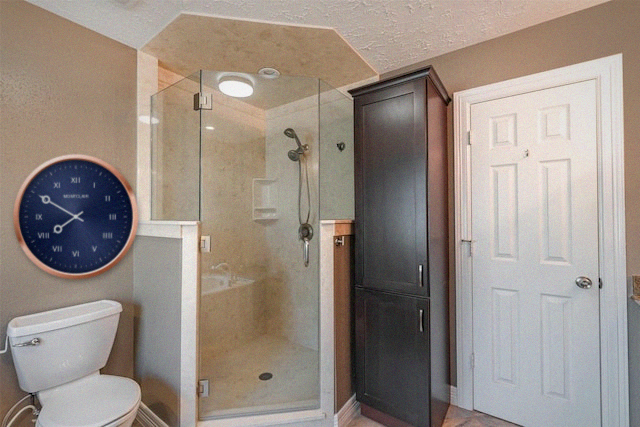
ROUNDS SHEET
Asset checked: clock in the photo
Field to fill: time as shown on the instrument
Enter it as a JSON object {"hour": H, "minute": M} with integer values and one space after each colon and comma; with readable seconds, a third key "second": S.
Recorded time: {"hour": 7, "minute": 50}
